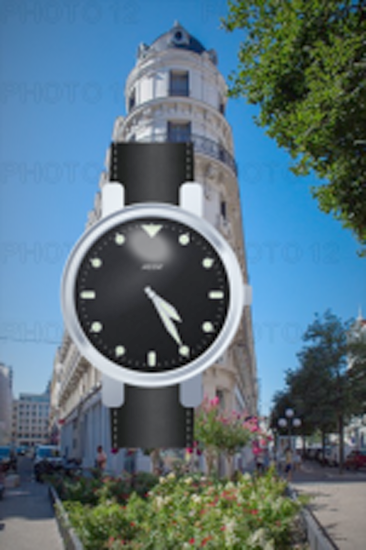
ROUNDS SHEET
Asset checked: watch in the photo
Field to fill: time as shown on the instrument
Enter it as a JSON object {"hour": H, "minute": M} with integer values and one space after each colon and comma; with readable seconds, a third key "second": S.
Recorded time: {"hour": 4, "minute": 25}
